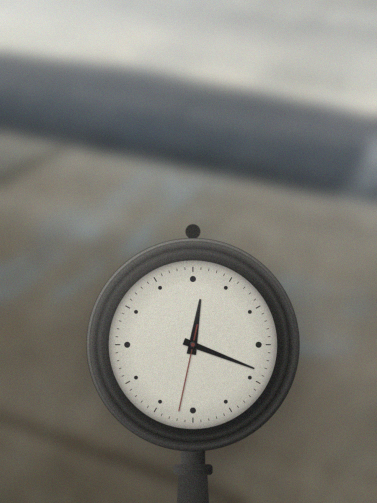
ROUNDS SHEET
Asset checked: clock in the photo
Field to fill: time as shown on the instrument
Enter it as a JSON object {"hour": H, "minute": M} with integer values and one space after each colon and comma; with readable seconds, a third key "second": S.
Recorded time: {"hour": 12, "minute": 18, "second": 32}
